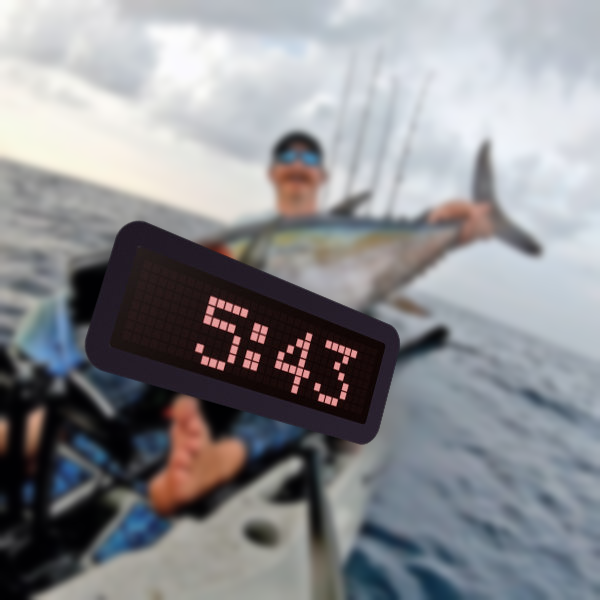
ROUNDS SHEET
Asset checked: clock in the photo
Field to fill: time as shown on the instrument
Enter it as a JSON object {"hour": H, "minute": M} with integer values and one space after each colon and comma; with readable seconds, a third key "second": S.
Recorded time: {"hour": 5, "minute": 43}
